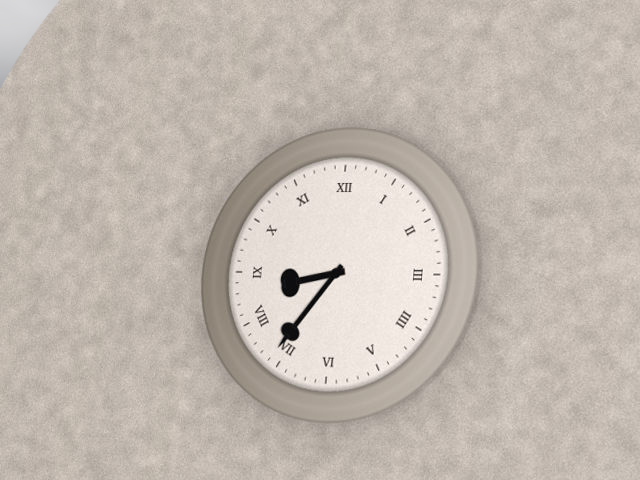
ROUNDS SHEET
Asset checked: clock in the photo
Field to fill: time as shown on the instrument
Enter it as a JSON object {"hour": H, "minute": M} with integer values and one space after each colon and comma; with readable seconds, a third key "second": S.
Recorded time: {"hour": 8, "minute": 36}
